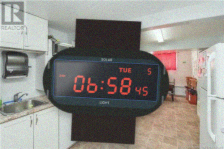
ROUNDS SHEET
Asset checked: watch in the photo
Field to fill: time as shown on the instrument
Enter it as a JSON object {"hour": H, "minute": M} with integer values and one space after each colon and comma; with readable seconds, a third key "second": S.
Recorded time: {"hour": 6, "minute": 58, "second": 45}
